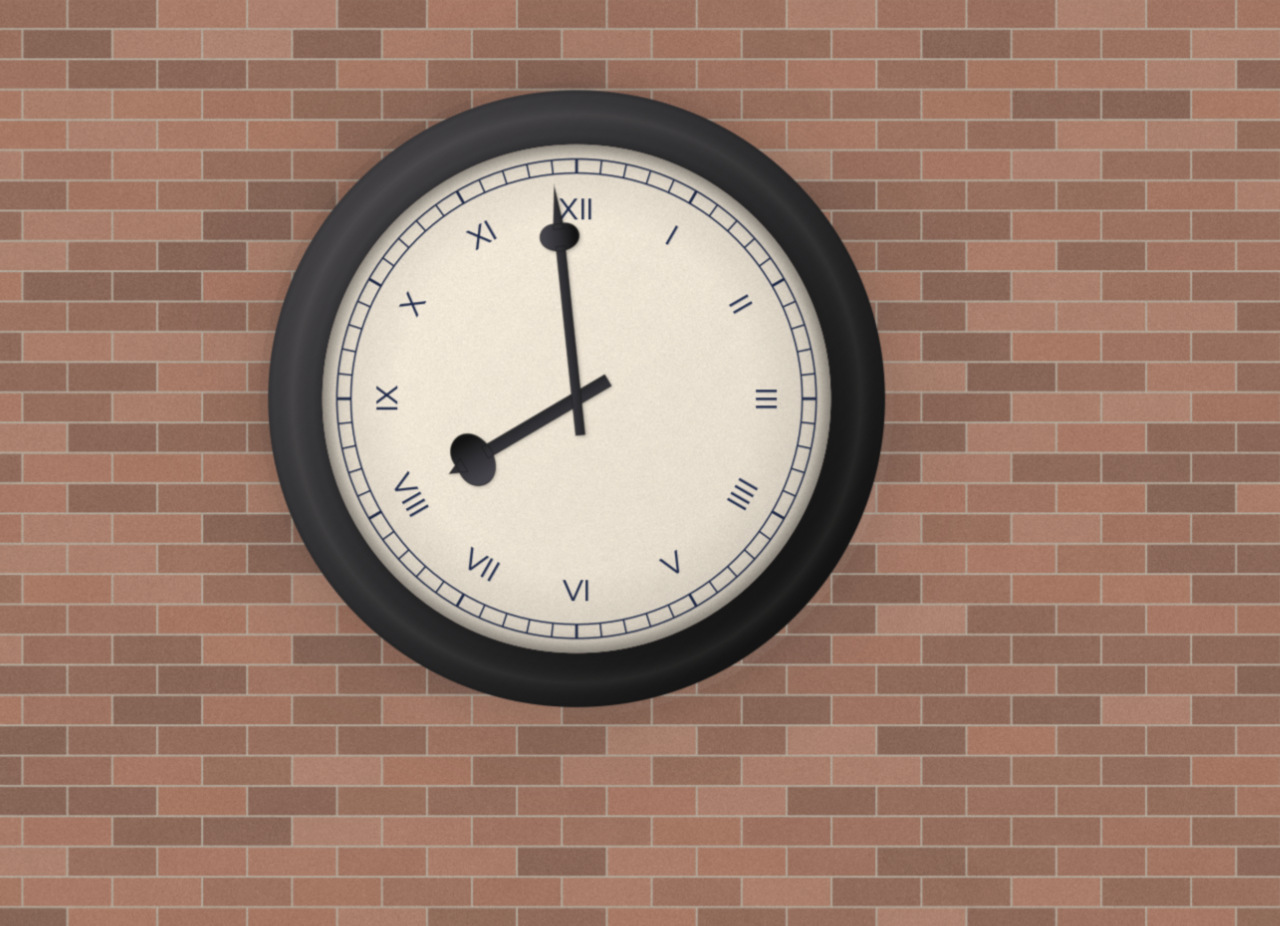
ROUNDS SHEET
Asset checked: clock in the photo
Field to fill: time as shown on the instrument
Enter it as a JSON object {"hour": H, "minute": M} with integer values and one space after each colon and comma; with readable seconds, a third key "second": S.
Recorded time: {"hour": 7, "minute": 59}
